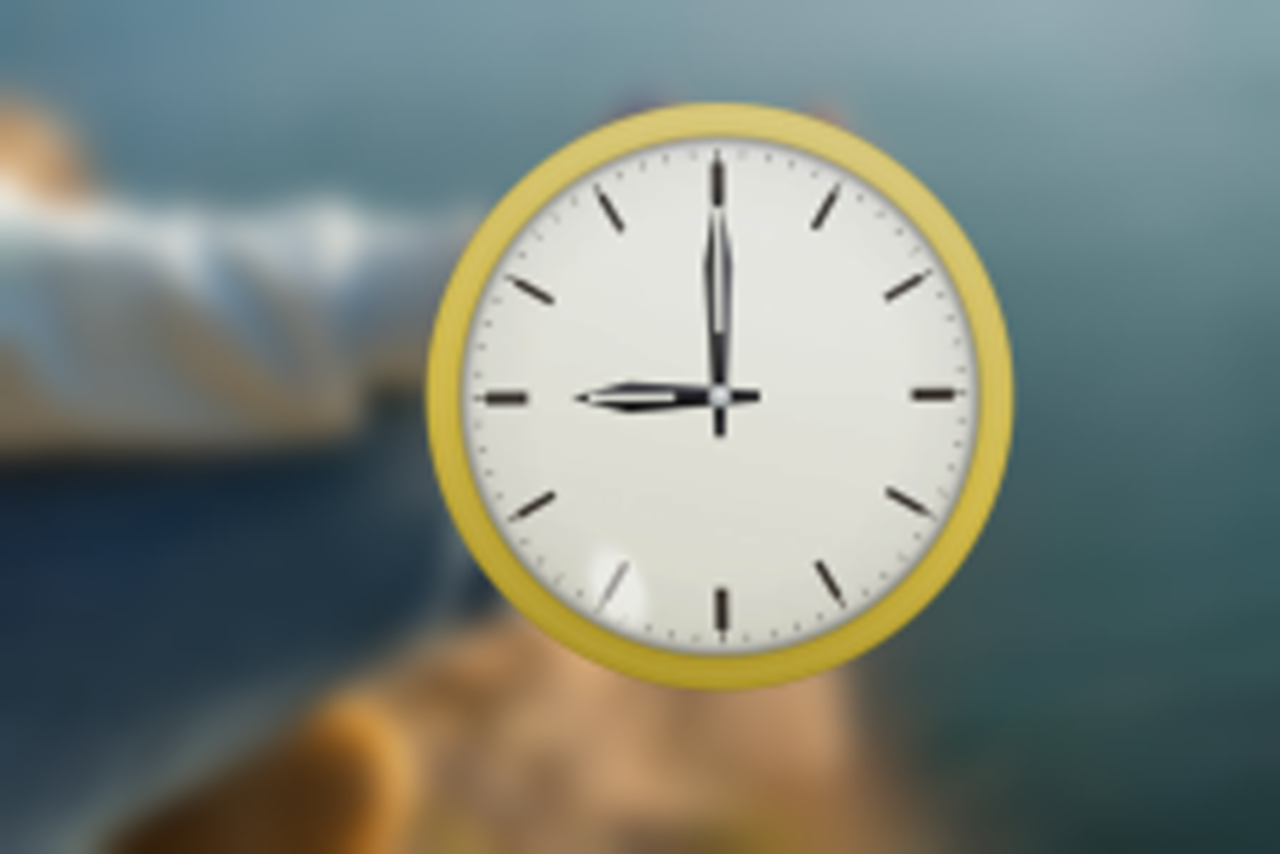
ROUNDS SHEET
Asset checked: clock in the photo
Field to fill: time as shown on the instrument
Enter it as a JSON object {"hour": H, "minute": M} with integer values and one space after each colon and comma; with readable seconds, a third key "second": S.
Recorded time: {"hour": 9, "minute": 0}
